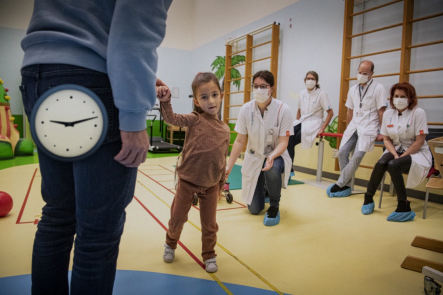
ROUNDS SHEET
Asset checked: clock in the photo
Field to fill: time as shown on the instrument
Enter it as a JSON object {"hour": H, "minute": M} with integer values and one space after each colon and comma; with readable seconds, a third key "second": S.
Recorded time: {"hour": 9, "minute": 12}
